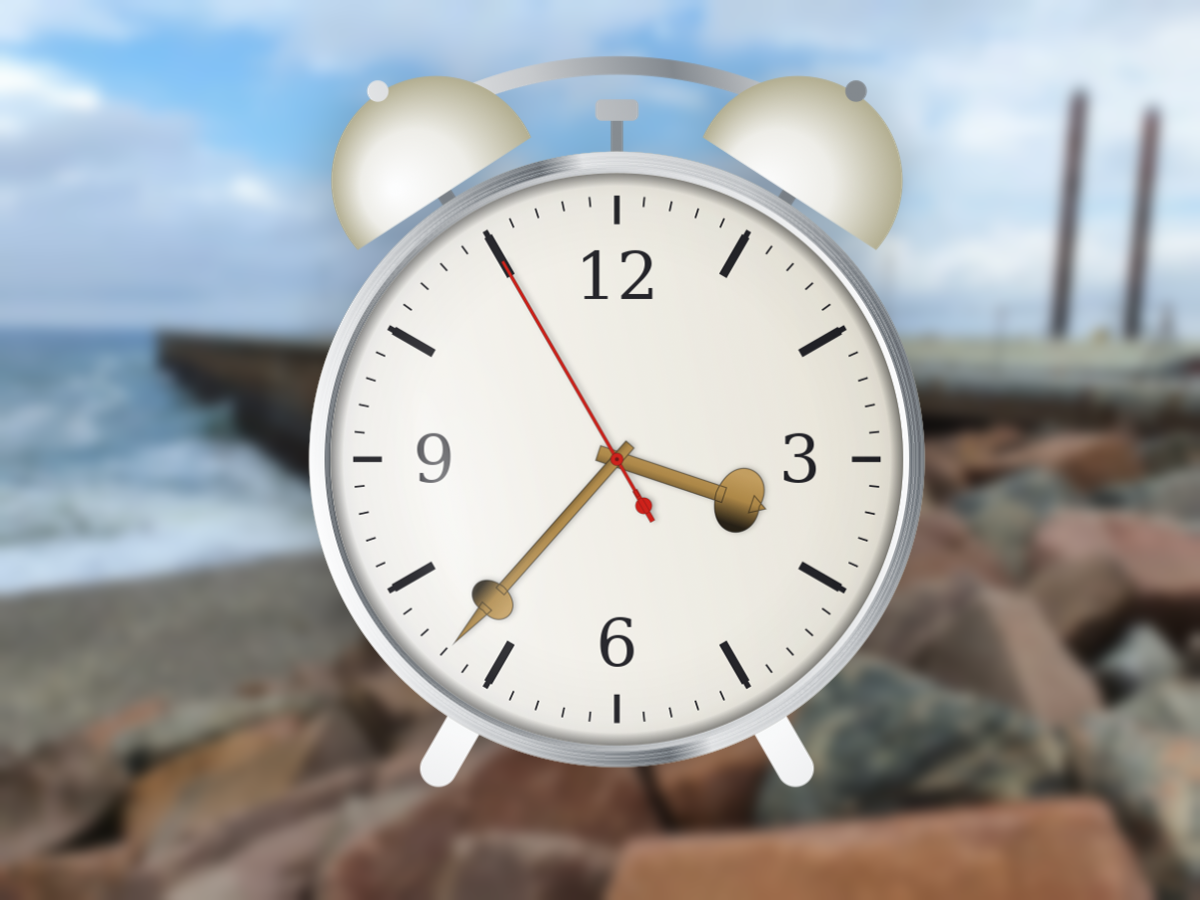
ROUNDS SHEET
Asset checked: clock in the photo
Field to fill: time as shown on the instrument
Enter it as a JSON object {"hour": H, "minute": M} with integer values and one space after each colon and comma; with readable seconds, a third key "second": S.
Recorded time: {"hour": 3, "minute": 36, "second": 55}
